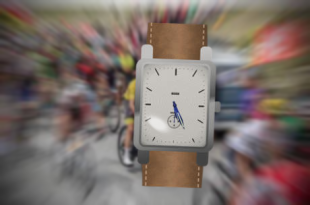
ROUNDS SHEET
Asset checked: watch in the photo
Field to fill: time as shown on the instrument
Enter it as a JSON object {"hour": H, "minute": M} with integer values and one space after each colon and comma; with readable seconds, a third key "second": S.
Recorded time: {"hour": 5, "minute": 26}
